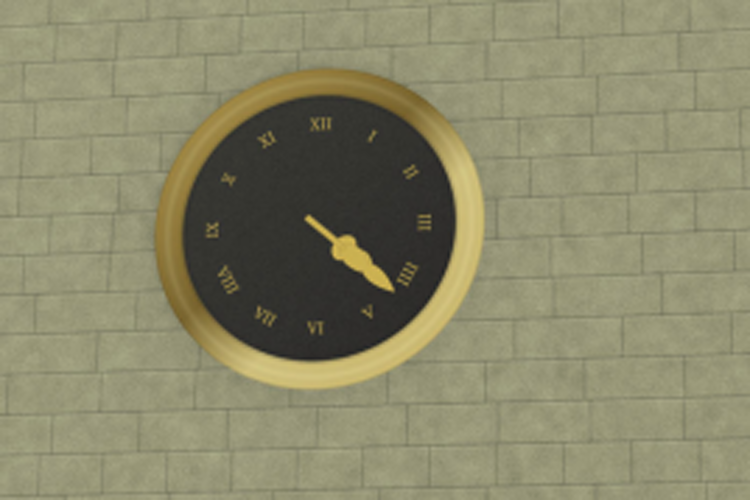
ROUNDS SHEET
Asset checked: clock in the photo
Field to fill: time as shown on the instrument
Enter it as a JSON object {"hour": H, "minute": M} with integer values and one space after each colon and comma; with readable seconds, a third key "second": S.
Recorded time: {"hour": 4, "minute": 22}
